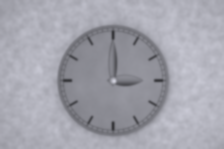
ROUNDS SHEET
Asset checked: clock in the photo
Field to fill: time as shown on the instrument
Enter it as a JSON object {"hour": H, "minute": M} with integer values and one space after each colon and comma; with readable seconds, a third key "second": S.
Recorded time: {"hour": 3, "minute": 0}
